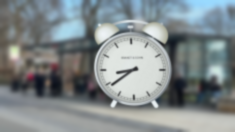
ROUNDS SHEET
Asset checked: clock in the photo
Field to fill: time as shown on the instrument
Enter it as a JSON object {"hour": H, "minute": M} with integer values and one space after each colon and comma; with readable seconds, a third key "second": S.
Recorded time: {"hour": 8, "minute": 39}
